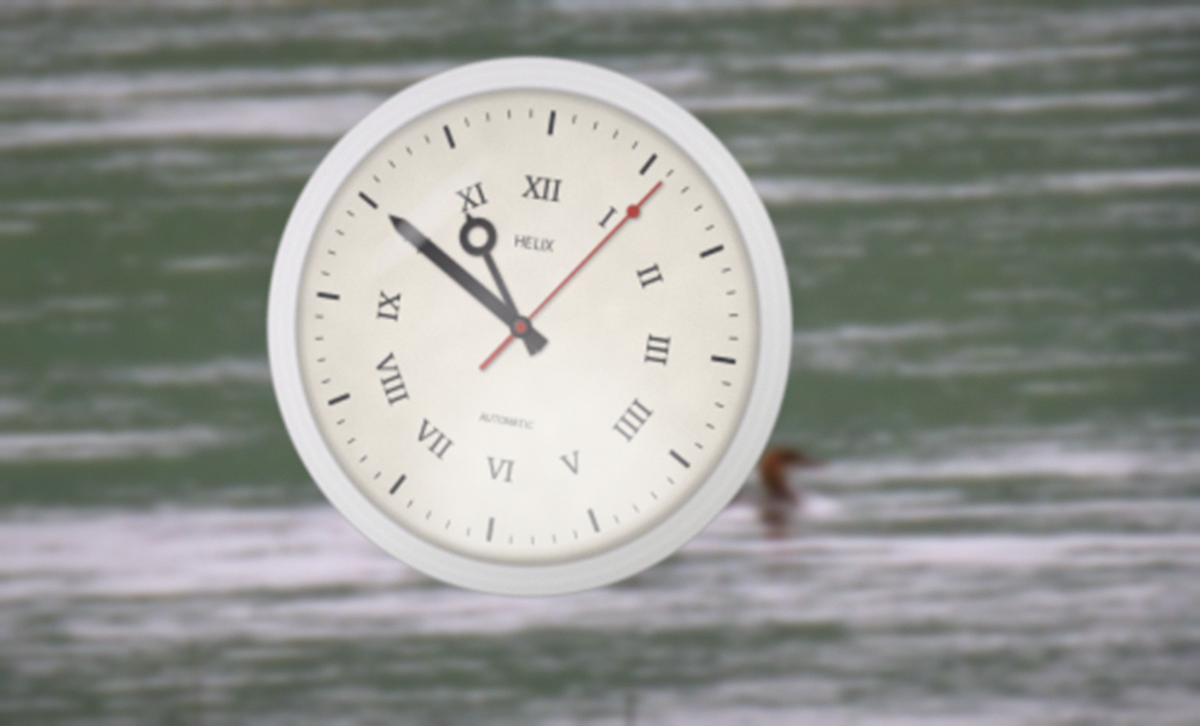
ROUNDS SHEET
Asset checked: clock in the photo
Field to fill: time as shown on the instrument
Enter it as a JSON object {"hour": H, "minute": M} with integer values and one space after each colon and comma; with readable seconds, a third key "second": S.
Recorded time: {"hour": 10, "minute": 50, "second": 6}
